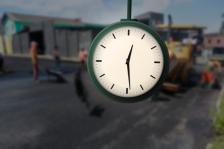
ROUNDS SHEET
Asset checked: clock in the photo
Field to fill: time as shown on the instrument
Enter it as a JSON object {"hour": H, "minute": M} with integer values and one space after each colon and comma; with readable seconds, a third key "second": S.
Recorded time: {"hour": 12, "minute": 29}
